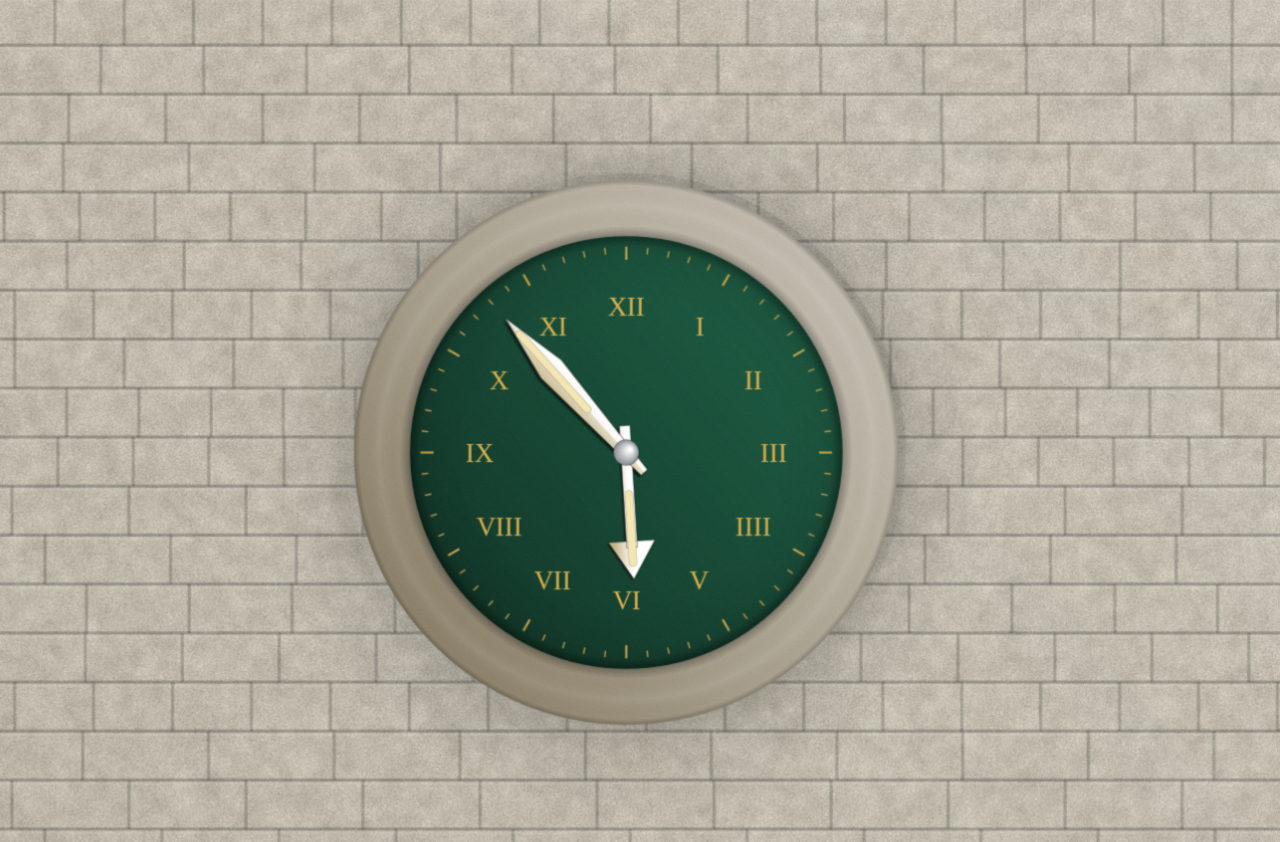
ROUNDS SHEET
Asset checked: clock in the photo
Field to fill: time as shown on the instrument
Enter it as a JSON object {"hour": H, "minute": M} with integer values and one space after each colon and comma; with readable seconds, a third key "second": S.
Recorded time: {"hour": 5, "minute": 53}
